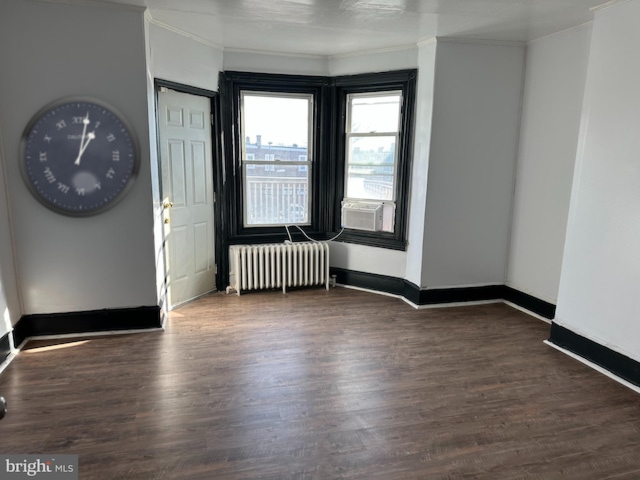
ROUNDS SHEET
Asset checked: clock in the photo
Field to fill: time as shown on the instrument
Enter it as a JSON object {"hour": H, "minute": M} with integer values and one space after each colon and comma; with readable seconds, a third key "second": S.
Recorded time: {"hour": 1, "minute": 2}
